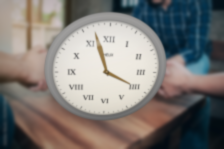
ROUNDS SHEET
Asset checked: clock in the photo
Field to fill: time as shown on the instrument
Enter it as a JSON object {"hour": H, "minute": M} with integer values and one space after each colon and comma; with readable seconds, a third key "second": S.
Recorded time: {"hour": 3, "minute": 57}
